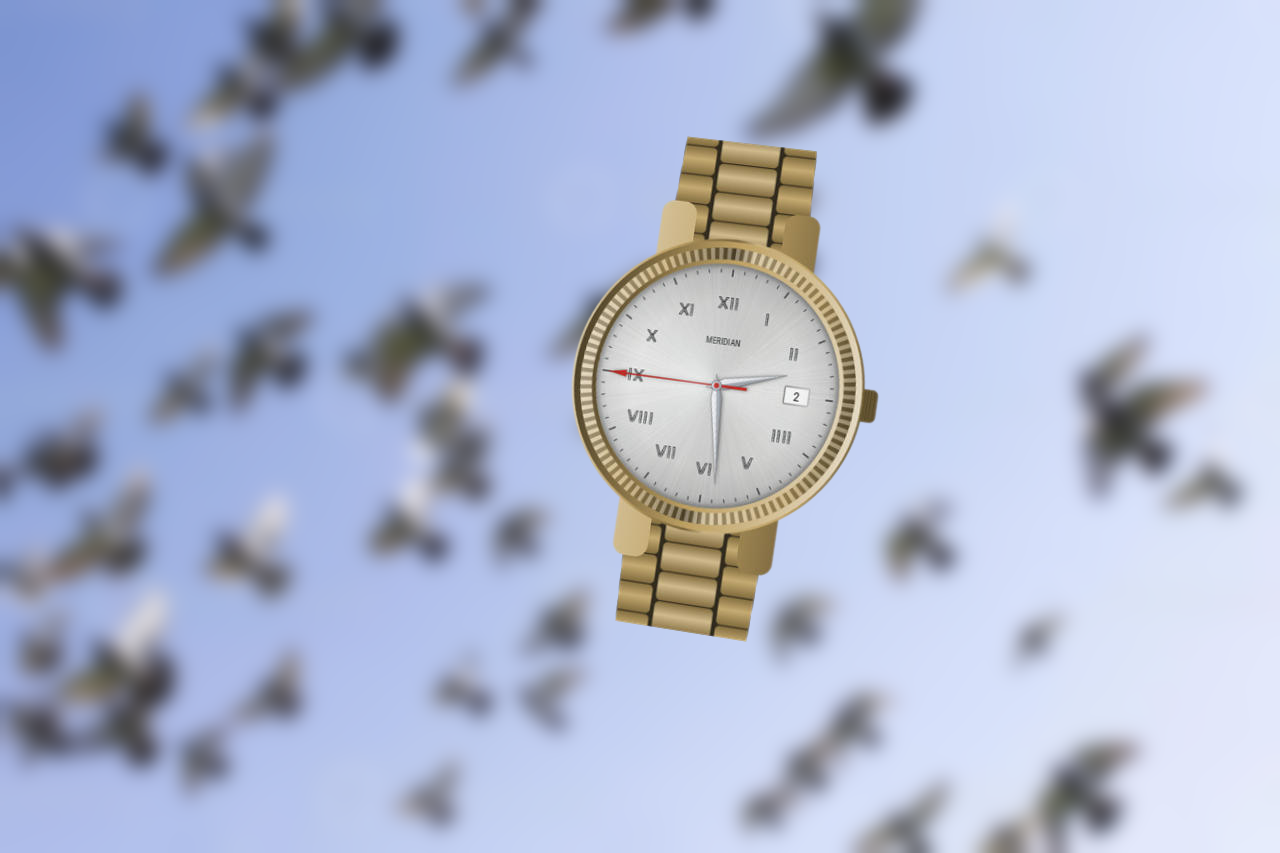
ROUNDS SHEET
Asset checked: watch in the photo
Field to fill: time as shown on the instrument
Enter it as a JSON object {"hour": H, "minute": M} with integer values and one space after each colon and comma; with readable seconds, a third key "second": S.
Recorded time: {"hour": 2, "minute": 28, "second": 45}
